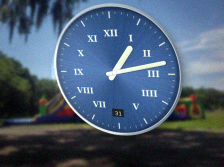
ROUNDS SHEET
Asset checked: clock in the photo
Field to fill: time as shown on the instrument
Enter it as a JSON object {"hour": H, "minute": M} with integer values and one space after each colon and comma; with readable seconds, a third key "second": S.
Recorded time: {"hour": 1, "minute": 13}
